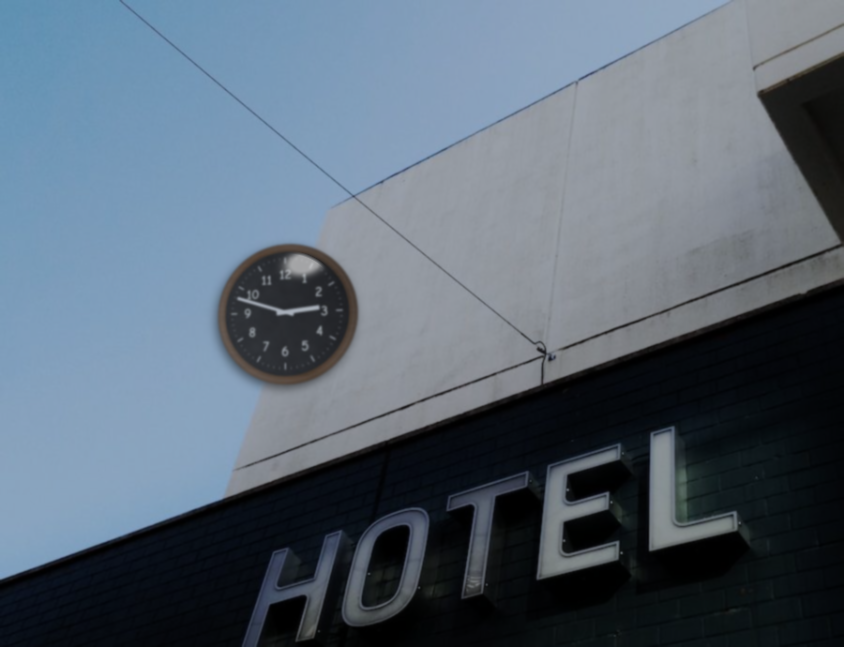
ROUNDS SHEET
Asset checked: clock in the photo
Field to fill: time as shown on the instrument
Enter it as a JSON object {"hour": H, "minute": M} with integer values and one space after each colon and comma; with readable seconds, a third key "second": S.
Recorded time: {"hour": 2, "minute": 48}
